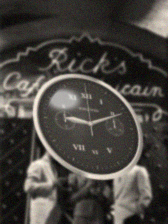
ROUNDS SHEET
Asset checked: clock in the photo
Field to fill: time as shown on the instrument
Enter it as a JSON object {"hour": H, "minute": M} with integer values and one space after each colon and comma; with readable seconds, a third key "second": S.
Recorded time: {"hour": 9, "minute": 11}
